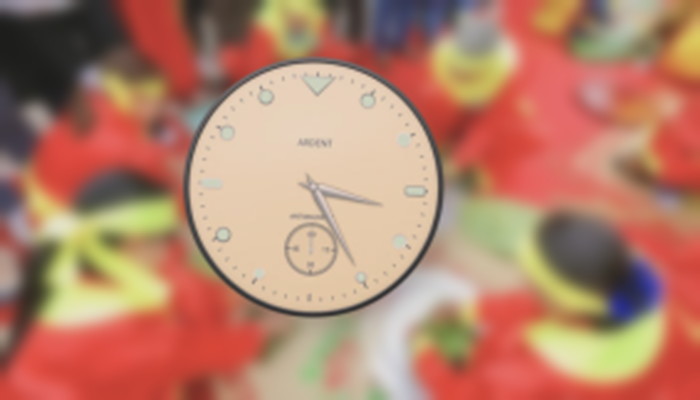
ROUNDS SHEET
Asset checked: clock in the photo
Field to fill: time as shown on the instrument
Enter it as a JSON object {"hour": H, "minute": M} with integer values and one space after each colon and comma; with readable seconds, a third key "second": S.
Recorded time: {"hour": 3, "minute": 25}
